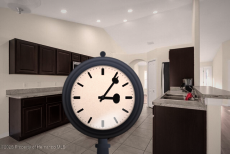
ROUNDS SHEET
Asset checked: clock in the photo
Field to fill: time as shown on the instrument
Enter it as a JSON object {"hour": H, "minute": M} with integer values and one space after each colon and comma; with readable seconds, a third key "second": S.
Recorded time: {"hour": 3, "minute": 6}
